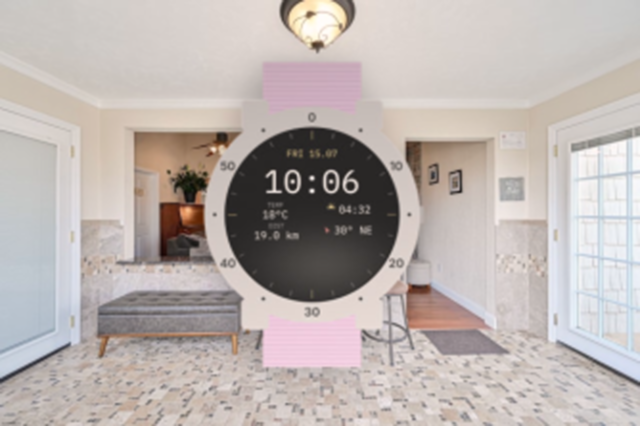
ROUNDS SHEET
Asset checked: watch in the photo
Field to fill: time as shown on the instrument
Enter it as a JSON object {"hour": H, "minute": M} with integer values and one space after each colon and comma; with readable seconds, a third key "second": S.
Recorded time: {"hour": 10, "minute": 6}
